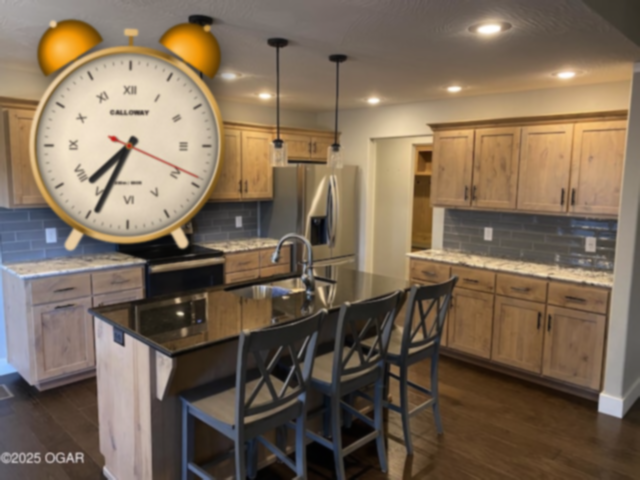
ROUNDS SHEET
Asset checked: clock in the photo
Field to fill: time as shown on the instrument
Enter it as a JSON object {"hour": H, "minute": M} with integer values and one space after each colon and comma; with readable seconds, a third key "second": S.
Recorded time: {"hour": 7, "minute": 34, "second": 19}
